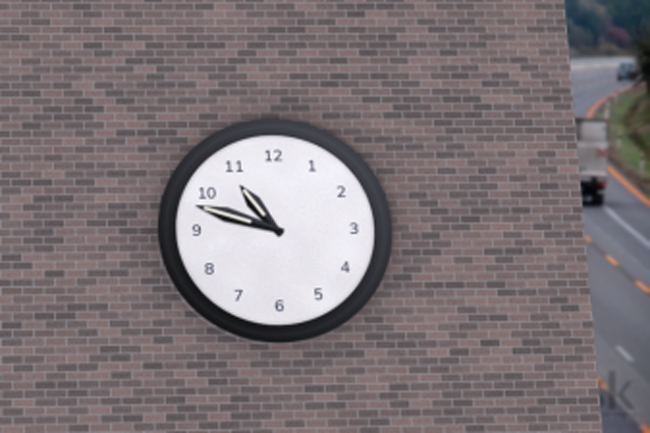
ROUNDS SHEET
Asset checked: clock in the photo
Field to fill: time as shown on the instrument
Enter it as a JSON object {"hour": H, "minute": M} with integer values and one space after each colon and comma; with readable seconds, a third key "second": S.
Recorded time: {"hour": 10, "minute": 48}
